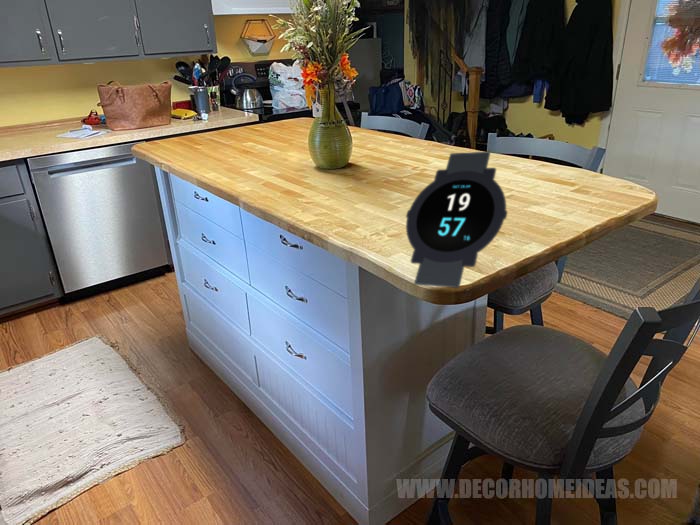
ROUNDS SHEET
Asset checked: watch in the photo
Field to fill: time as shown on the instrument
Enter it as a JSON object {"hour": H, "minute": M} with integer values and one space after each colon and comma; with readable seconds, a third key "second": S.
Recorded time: {"hour": 19, "minute": 57}
